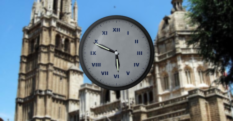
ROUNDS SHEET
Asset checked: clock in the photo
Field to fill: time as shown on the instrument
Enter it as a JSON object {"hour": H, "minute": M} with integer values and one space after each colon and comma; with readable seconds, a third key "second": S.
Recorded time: {"hour": 5, "minute": 49}
